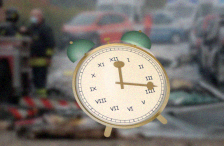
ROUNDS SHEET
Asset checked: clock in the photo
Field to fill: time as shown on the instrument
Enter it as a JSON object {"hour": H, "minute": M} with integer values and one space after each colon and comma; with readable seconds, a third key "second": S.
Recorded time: {"hour": 12, "minute": 18}
